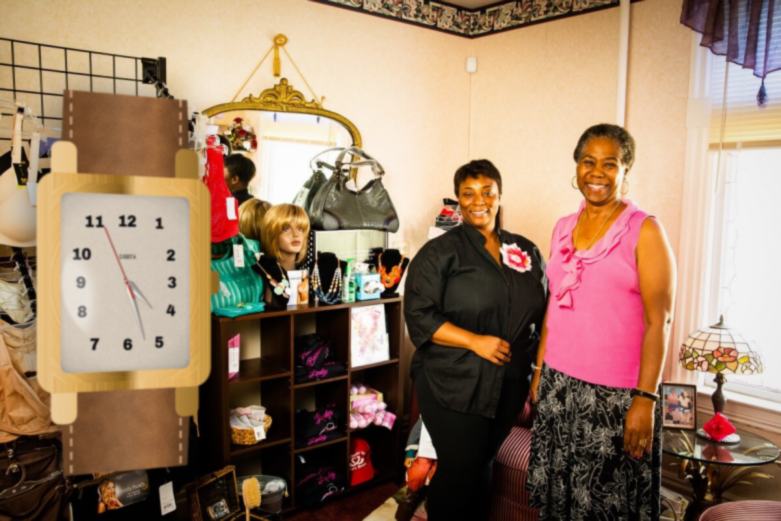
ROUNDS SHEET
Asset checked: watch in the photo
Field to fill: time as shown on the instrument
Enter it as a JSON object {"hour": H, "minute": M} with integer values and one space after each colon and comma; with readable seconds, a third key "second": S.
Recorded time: {"hour": 4, "minute": 26, "second": 56}
